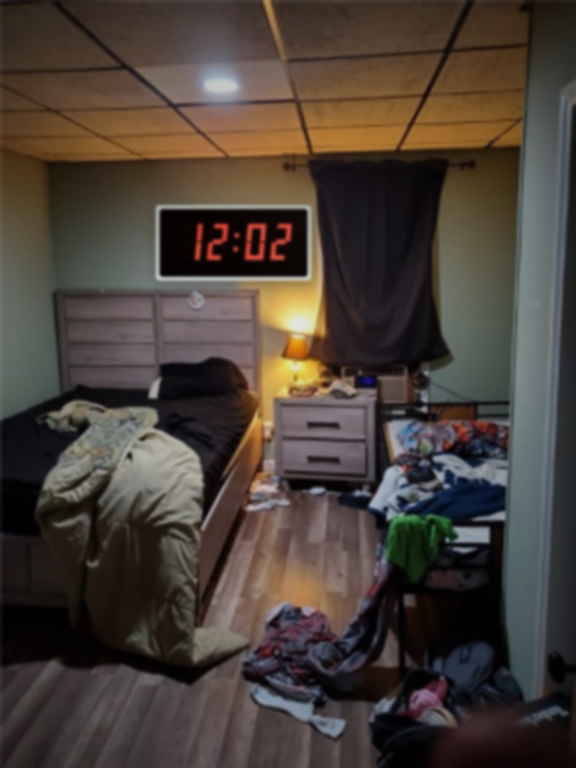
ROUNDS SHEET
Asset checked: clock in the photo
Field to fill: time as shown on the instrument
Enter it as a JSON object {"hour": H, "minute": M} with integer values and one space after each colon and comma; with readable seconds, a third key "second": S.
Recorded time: {"hour": 12, "minute": 2}
